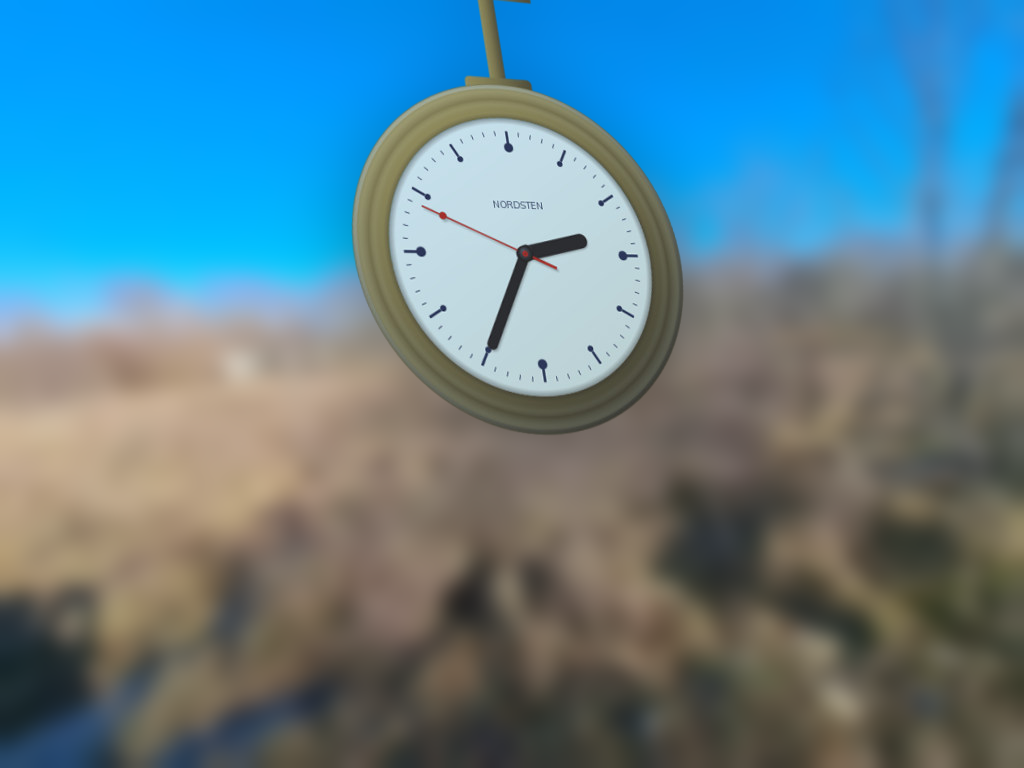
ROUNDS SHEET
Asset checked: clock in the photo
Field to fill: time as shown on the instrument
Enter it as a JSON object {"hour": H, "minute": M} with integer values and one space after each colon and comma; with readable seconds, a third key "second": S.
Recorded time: {"hour": 2, "minute": 34, "second": 49}
